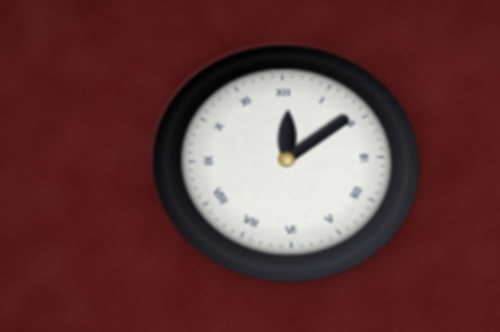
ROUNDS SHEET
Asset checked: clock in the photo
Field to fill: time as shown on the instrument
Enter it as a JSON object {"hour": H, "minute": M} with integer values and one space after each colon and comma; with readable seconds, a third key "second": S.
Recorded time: {"hour": 12, "minute": 9}
